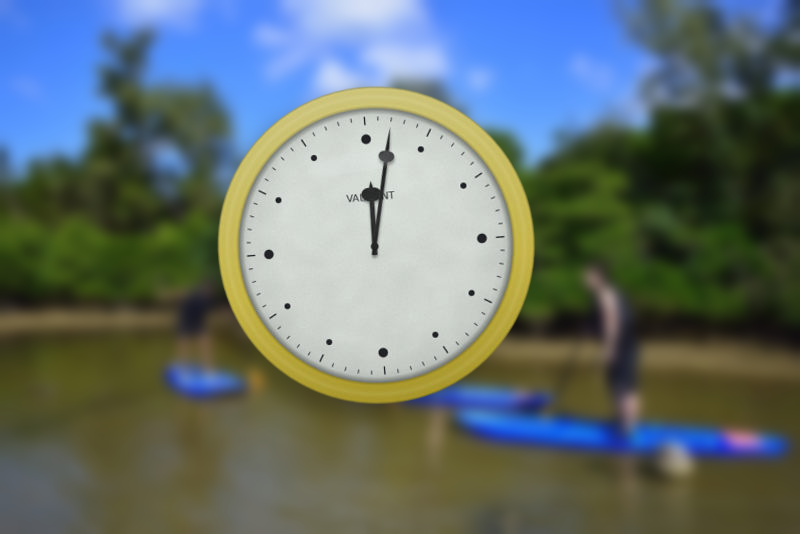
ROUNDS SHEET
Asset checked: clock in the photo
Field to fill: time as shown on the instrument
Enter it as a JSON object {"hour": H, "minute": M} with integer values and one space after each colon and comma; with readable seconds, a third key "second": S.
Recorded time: {"hour": 12, "minute": 2}
